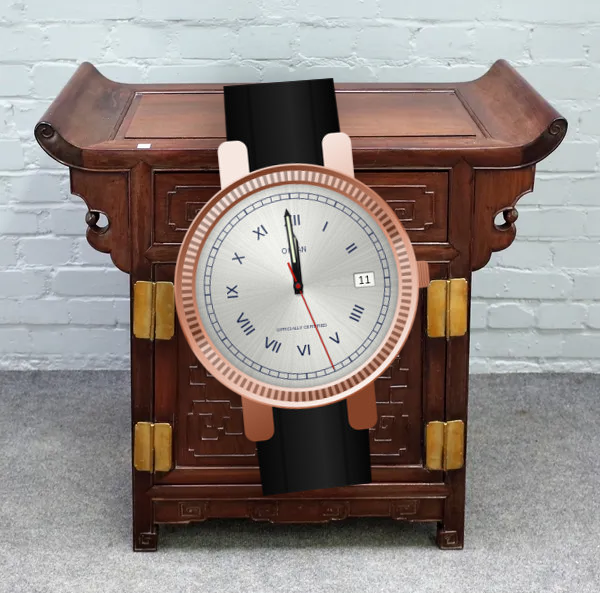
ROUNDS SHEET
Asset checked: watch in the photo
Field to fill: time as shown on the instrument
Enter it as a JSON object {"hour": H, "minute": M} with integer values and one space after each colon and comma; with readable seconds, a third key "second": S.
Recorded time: {"hour": 11, "minute": 59, "second": 27}
